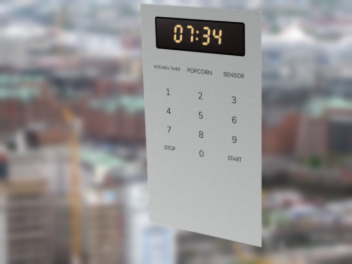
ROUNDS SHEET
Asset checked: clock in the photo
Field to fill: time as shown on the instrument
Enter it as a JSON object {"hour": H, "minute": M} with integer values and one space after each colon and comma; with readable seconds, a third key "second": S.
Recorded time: {"hour": 7, "minute": 34}
